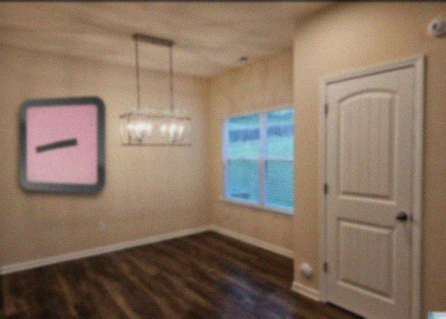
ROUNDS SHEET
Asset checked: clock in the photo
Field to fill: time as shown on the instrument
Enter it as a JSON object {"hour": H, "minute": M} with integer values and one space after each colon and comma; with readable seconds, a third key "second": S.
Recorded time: {"hour": 2, "minute": 43}
